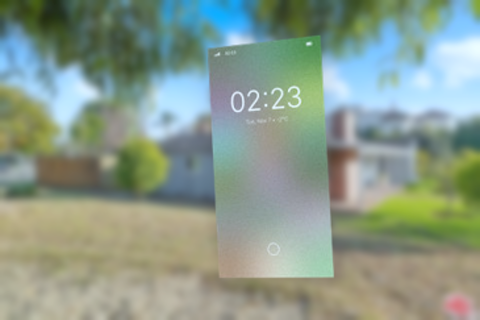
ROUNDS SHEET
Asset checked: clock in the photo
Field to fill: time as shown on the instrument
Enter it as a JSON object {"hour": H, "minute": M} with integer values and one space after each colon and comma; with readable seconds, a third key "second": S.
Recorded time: {"hour": 2, "minute": 23}
